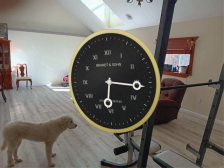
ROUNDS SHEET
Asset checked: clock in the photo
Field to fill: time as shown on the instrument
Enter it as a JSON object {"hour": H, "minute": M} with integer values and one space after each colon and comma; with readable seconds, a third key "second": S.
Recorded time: {"hour": 6, "minute": 16}
